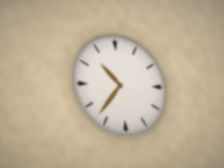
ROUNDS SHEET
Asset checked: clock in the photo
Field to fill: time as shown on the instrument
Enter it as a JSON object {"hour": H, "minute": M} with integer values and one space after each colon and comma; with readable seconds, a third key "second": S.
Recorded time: {"hour": 10, "minute": 37}
